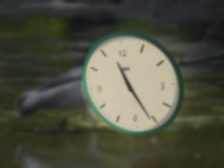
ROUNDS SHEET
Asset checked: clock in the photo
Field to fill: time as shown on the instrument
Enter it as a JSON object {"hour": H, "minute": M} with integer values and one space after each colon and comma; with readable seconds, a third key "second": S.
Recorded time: {"hour": 11, "minute": 26}
